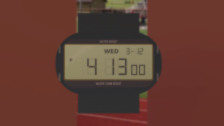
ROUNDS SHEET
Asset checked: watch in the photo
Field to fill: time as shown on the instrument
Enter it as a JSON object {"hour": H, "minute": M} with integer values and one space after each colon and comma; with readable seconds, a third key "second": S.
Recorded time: {"hour": 4, "minute": 13, "second": 0}
